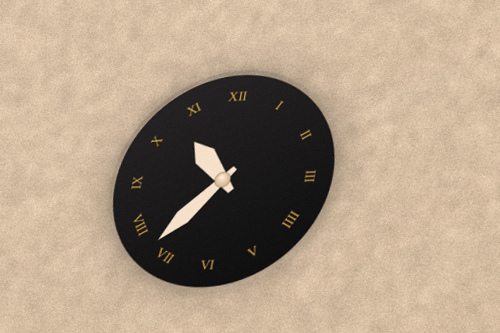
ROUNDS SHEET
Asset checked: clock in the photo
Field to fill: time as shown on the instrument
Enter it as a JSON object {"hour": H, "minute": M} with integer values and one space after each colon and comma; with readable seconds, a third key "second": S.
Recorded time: {"hour": 10, "minute": 37}
